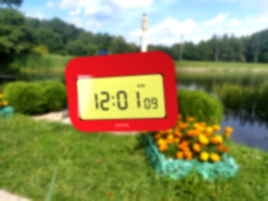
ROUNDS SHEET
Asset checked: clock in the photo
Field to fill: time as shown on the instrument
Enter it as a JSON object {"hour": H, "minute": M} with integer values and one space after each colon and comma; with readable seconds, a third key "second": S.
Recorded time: {"hour": 12, "minute": 1}
